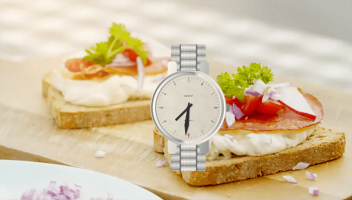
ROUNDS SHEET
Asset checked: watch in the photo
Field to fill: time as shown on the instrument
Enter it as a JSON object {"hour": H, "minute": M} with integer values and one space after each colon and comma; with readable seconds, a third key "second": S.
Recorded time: {"hour": 7, "minute": 31}
